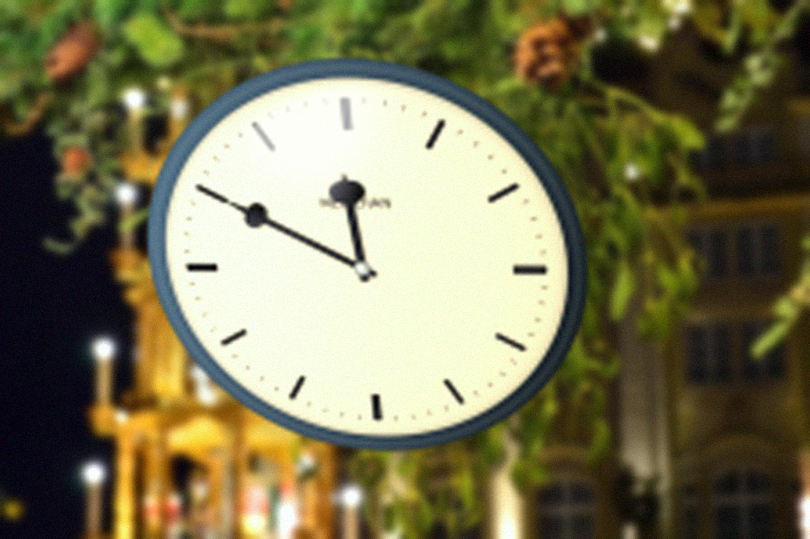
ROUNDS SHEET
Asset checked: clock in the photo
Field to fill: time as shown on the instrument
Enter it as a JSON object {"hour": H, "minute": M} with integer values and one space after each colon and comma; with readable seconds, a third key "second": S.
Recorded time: {"hour": 11, "minute": 50}
